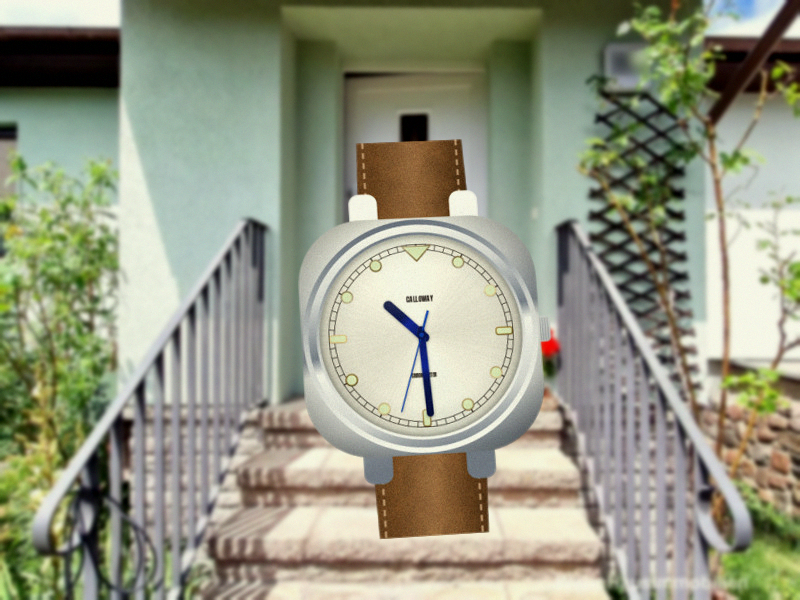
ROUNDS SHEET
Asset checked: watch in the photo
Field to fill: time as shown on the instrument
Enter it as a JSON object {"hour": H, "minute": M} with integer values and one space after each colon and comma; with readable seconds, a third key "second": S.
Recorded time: {"hour": 10, "minute": 29, "second": 33}
